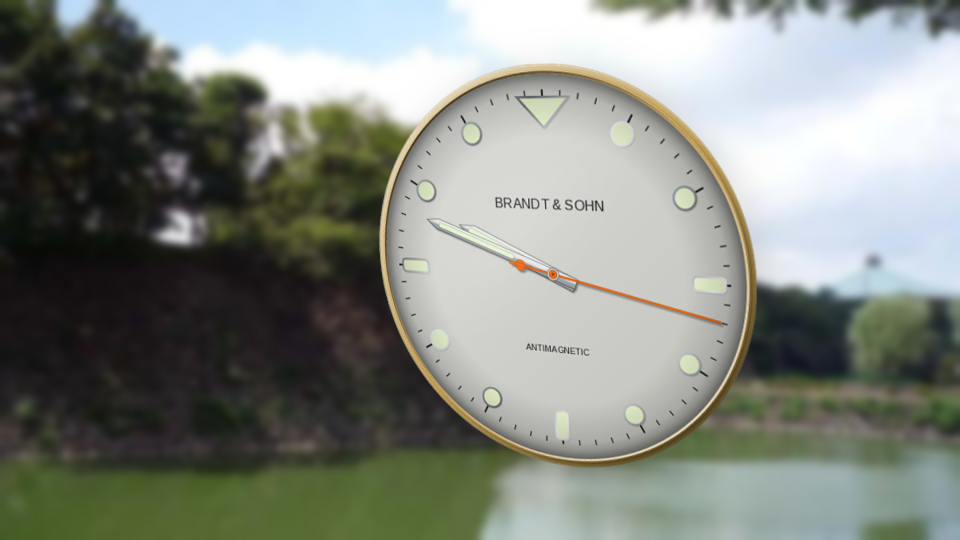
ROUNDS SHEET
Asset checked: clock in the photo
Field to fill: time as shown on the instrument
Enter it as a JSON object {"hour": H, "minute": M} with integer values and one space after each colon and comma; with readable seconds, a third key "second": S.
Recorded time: {"hour": 9, "minute": 48, "second": 17}
